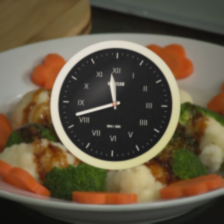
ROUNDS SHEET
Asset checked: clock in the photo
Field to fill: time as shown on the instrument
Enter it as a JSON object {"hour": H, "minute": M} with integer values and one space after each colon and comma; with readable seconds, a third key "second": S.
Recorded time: {"hour": 11, "minute": 42}
